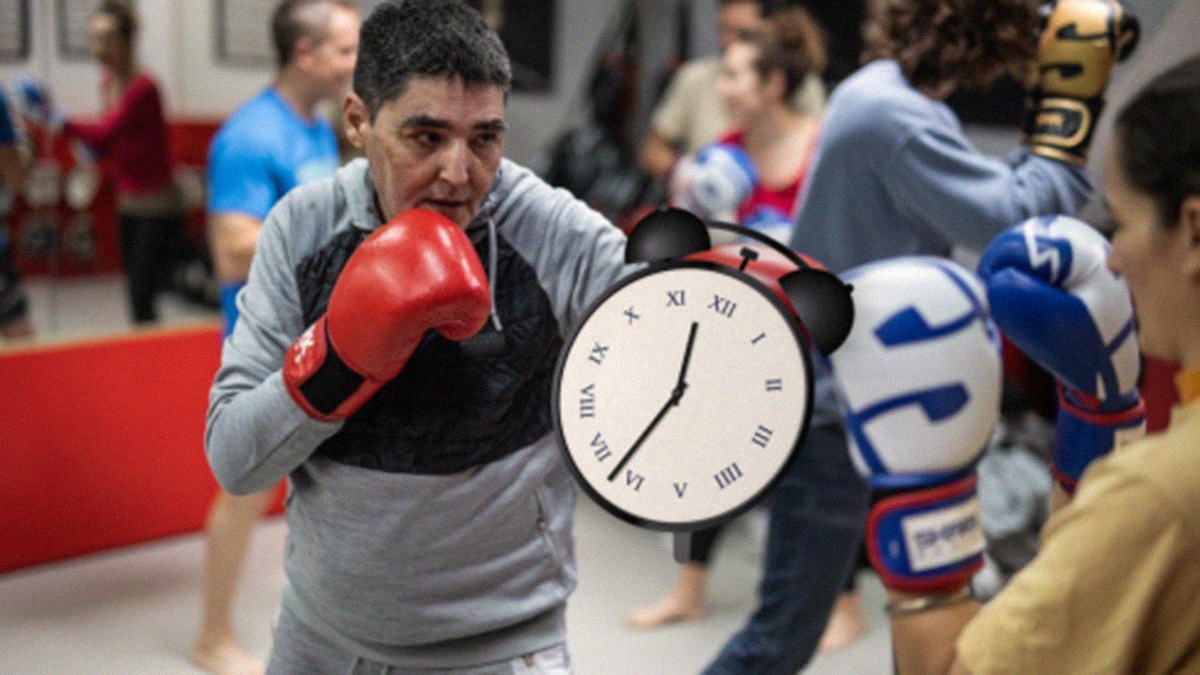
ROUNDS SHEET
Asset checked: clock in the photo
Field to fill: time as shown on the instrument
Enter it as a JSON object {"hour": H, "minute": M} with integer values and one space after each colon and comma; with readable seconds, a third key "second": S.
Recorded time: {"hour": 11, "minute": 32}
